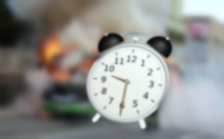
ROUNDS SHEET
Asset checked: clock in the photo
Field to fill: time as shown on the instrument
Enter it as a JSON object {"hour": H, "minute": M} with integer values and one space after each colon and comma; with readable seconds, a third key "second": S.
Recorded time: {"hour": 9, "minute": 30}
